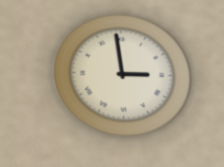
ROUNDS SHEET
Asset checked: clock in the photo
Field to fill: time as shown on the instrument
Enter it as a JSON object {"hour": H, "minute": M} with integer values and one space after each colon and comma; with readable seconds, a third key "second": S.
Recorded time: {"hour": 2, "minute": 59}
